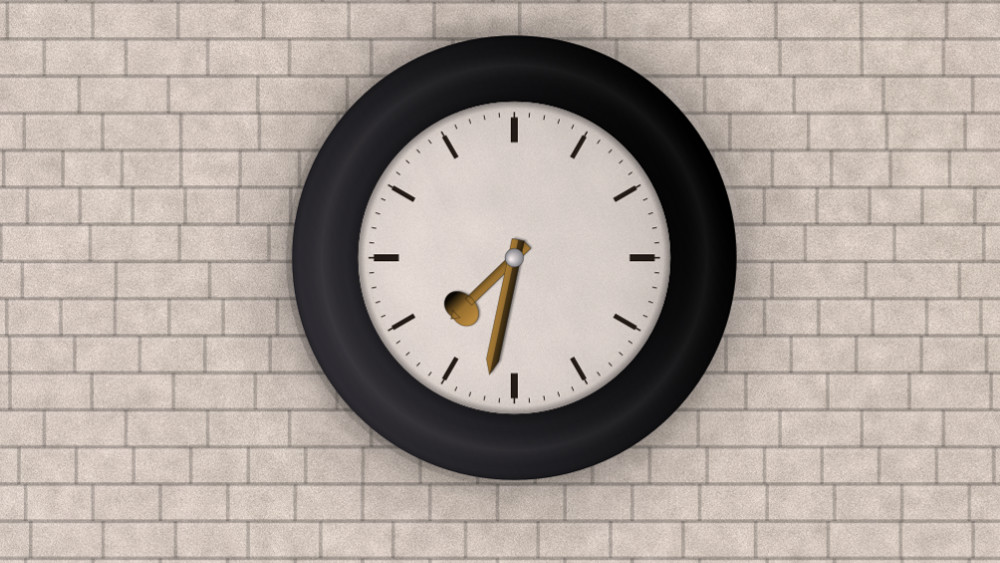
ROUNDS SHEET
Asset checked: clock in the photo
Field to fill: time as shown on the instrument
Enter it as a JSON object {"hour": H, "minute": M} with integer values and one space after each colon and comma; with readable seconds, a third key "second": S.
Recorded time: {"hour": 7, "minute": 32}
